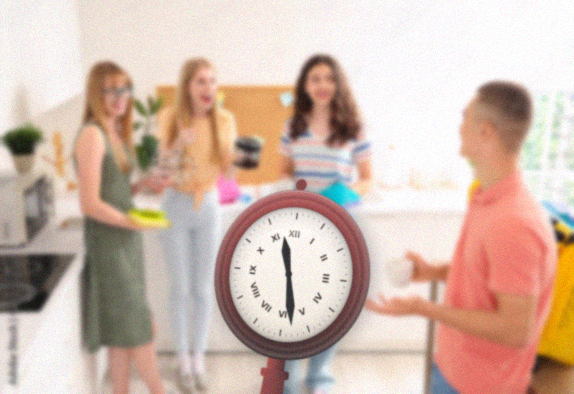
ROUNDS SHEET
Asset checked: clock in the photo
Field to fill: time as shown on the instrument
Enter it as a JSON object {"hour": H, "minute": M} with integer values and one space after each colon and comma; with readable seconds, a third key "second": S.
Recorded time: {"hour": 11, "minute": 28}
